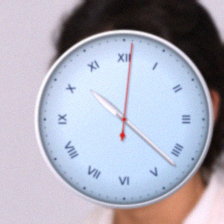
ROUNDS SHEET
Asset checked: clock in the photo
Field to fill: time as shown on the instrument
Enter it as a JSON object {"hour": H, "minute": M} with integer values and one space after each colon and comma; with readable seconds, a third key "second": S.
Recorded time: {"hour": 10, "minute": 22, "second": 1}
